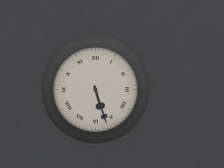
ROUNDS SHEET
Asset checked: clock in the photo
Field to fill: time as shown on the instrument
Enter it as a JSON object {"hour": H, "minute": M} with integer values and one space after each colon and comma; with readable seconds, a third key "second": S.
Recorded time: {"hour": 5, "minute": 27}
